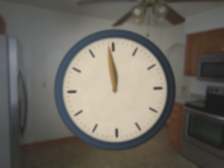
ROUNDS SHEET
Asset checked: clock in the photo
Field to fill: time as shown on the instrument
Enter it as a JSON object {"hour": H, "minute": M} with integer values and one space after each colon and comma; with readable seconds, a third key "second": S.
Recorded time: {"hour": 11, "minute": 59}
